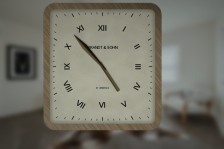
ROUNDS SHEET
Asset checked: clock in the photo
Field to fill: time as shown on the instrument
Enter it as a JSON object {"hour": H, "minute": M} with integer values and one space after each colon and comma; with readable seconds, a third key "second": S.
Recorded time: {"hour": 4, "minute": 53}
